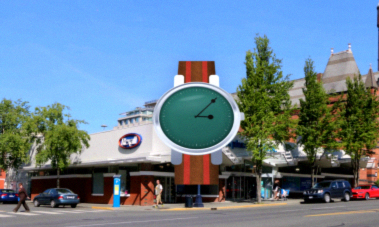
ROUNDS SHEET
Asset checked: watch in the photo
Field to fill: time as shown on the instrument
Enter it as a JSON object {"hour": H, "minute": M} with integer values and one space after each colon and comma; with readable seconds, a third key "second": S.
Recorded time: {"hour": 3, "minute": 7}
